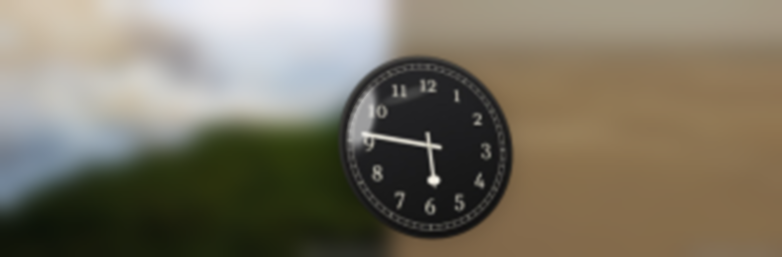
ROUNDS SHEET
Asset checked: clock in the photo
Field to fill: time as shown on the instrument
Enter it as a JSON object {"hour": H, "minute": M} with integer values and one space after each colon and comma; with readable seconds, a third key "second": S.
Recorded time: {"hour": 5, "minute": 46}
